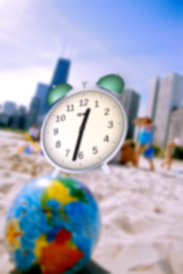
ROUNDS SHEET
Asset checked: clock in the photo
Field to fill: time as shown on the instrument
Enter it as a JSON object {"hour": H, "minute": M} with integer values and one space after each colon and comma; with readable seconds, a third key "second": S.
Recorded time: {"hour": 12, "minute": 32}
